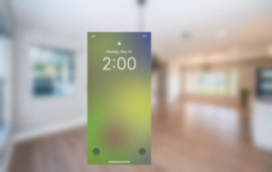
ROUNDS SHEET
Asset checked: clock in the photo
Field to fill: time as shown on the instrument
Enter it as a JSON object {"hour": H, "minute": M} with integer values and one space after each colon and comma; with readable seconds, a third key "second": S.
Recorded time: {"hour": 2, "minute": 0}
